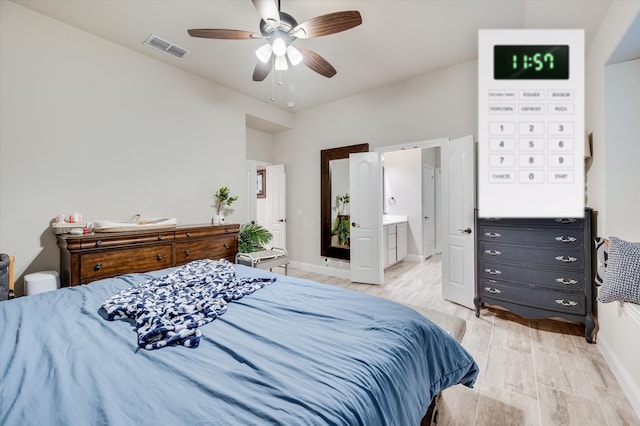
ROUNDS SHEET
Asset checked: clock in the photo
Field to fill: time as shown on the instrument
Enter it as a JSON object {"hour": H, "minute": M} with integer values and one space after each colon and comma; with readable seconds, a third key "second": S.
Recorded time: {"hour": 11, "minute": 57}
